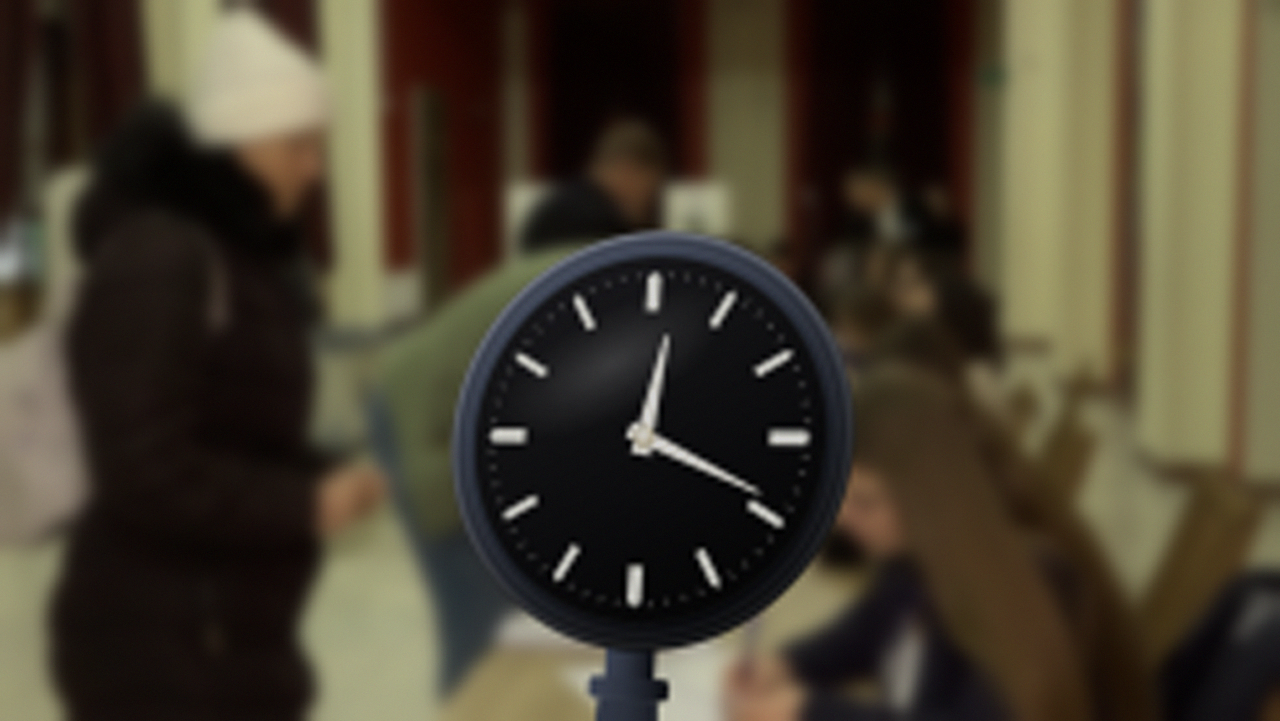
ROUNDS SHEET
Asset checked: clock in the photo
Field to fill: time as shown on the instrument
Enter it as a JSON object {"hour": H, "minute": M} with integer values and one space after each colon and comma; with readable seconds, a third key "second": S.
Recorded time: {"hour": 12, "minute": 19}
